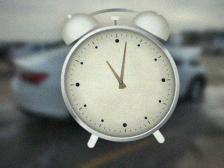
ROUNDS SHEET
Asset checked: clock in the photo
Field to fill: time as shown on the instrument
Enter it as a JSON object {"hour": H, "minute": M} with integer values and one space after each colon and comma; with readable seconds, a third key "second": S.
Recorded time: {"hour": 11, "minute": 2}
